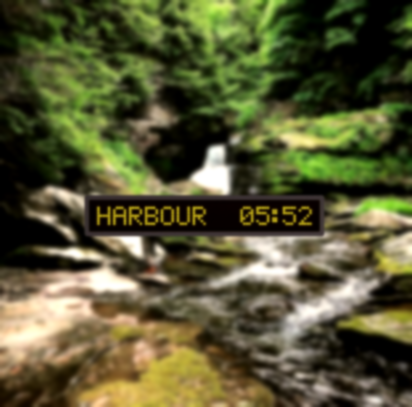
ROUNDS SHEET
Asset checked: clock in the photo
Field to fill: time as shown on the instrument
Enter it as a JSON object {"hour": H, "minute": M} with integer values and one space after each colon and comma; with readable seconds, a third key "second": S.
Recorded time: {"hour": 5, "minute": 52}
